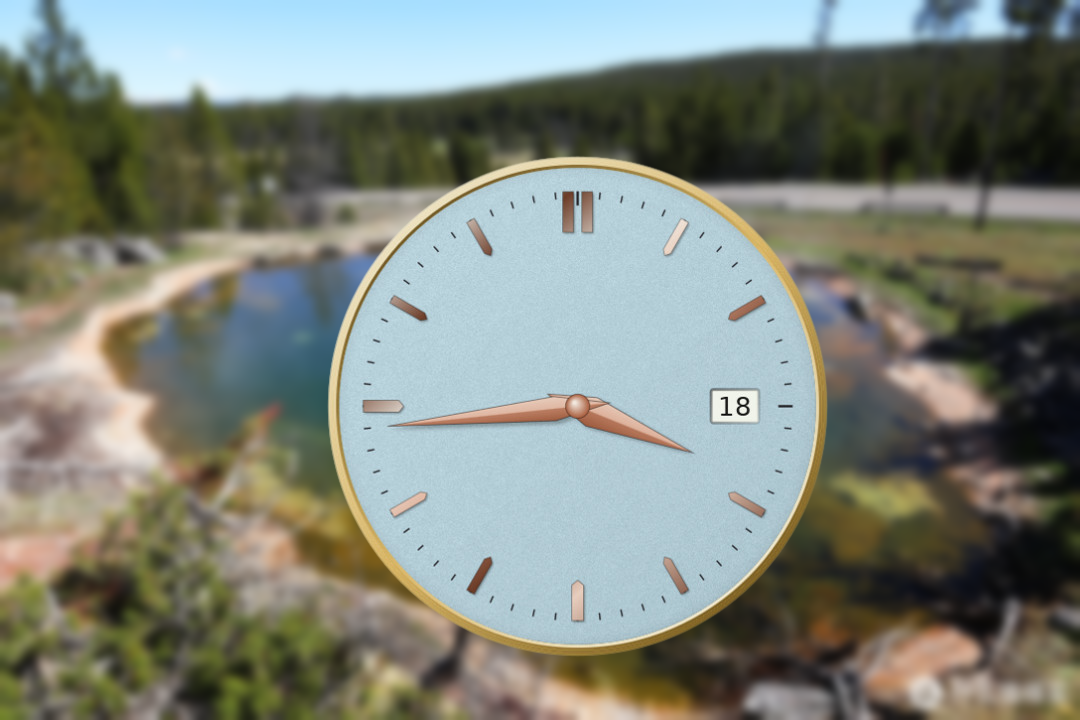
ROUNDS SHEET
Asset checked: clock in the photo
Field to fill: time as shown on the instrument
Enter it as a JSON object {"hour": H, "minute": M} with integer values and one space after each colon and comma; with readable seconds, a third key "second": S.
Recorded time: {"hour": 3, "minute": 44}
